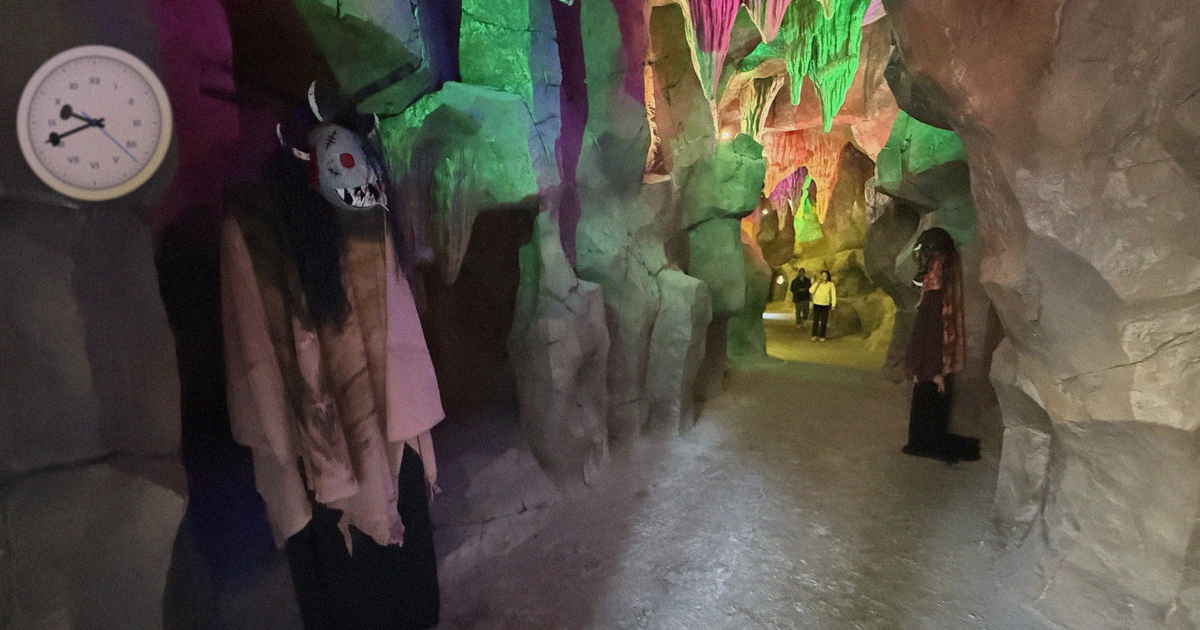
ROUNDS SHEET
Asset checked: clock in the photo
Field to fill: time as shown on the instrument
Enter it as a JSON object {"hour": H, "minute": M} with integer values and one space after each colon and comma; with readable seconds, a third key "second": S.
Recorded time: {"hour": 9, "minute": 41, "second": 22}
